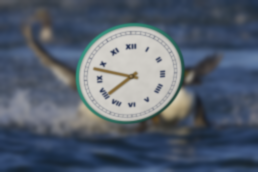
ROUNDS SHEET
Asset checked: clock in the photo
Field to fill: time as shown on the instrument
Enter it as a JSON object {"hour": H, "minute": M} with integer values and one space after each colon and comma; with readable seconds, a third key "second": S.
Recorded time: {"hour": 7, "minute": 48}
